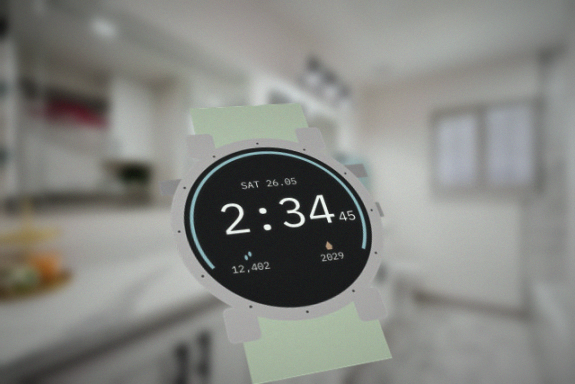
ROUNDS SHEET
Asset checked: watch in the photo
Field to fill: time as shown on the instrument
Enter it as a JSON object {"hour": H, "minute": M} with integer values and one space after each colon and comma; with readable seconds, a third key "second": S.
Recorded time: {"hour": 2, "minute": 34, "second": 45}
